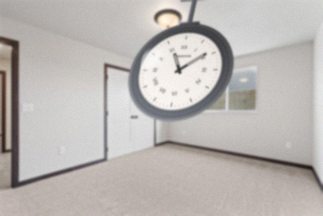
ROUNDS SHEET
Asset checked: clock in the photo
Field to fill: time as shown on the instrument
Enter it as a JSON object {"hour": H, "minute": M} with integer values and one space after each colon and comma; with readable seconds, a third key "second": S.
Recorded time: {"hour": 11, "minute": 9}
